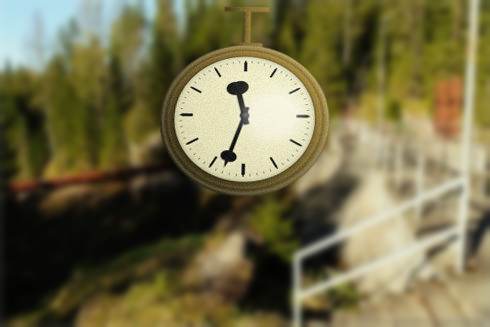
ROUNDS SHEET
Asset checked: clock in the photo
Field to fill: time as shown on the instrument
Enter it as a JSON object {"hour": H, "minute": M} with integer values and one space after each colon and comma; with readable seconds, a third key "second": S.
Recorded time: {"hour": 11, "minute": 33}
